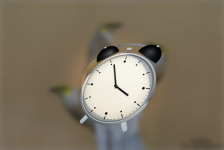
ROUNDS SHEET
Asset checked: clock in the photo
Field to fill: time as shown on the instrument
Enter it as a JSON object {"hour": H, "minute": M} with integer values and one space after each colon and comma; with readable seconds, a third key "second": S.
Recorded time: {"hour": 3, "minute": 56}
